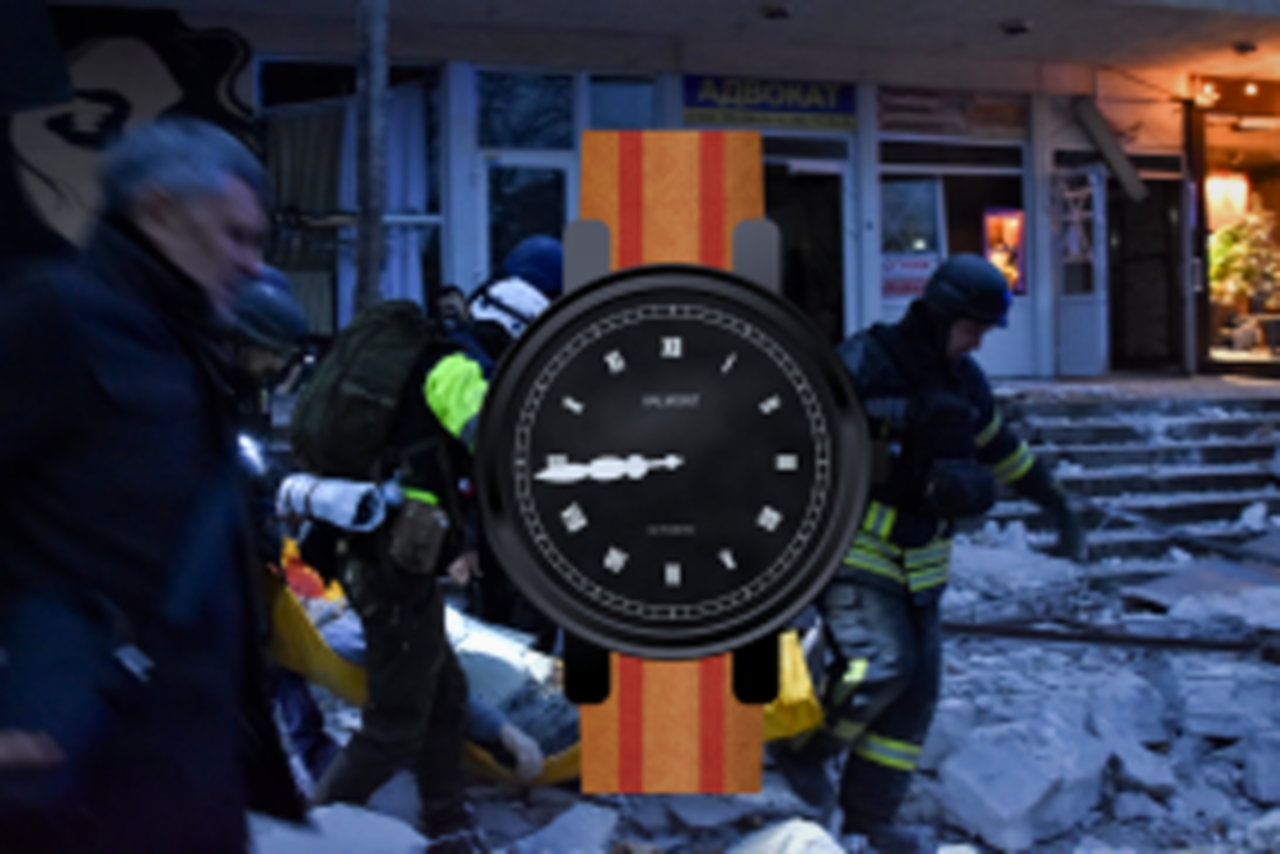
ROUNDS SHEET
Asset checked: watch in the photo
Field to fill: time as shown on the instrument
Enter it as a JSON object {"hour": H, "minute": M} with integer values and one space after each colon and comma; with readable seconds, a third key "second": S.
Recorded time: {"hour": 8, "minute": 44}
